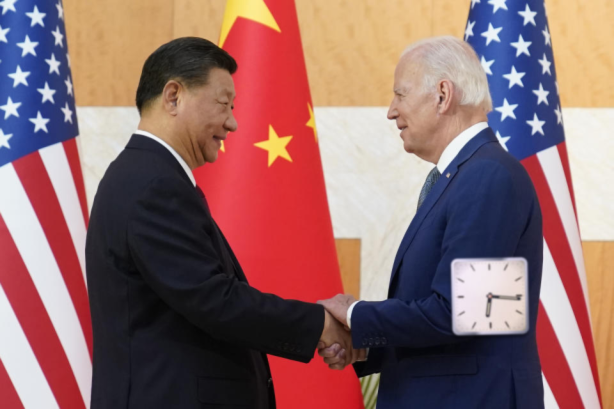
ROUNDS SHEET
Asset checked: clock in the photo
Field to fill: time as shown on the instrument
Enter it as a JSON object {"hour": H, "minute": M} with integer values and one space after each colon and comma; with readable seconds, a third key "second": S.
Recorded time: {"hour": 6, "minute": 16}
